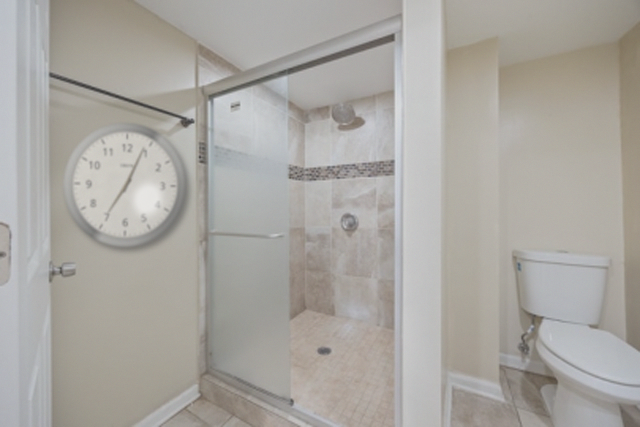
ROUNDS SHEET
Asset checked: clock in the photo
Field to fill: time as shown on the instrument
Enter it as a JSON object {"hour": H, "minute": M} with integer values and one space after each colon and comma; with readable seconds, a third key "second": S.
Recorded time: {"hour": 7, "minute": 4}
